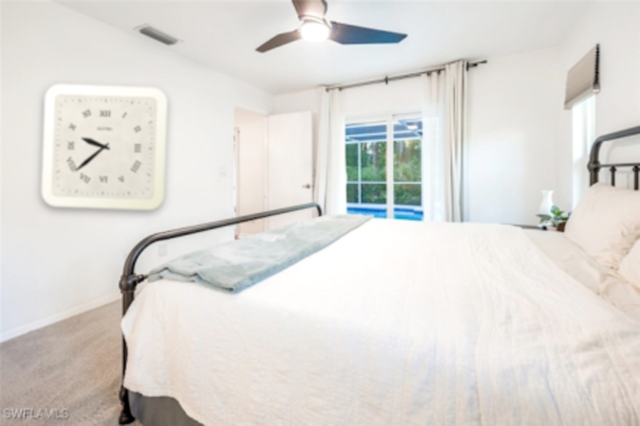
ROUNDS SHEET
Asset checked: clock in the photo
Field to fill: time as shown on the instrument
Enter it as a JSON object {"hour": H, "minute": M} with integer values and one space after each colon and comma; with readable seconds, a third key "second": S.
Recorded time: {"hour": 9, "minute": 38}
